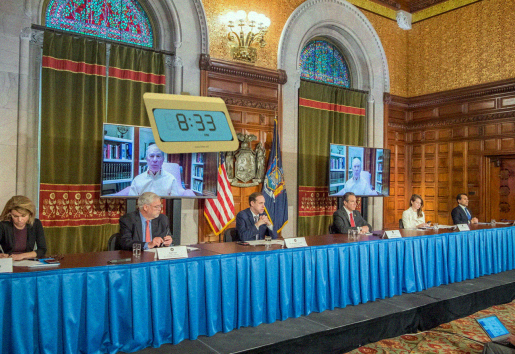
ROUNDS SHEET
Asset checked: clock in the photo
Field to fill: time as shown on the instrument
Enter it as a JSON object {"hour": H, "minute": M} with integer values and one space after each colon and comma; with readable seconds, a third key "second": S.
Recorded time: {"hour": 8, "minute": 33}
